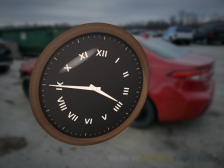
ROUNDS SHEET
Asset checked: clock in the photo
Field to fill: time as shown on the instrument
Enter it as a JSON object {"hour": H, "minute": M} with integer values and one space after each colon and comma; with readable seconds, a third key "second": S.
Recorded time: {"hour": 3, "minute": 45}
